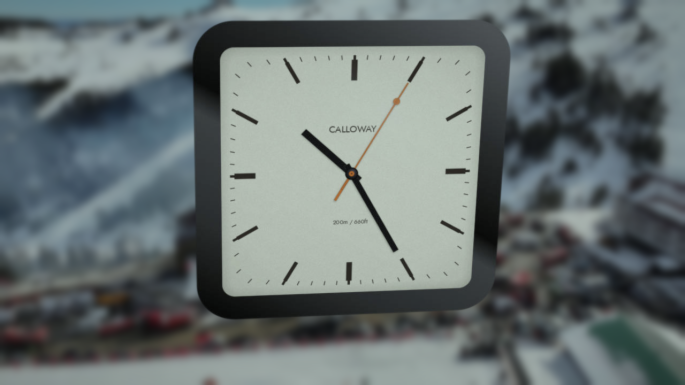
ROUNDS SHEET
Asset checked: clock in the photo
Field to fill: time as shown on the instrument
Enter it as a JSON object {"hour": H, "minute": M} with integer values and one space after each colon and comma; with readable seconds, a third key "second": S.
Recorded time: {"hour": 10, "minute": 25, "second": 5}
